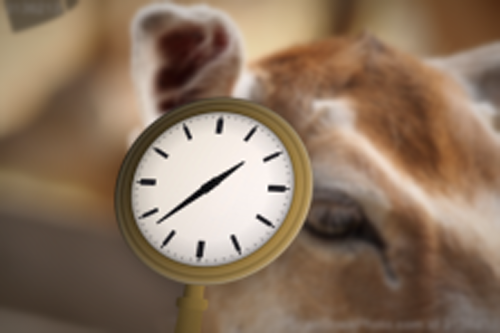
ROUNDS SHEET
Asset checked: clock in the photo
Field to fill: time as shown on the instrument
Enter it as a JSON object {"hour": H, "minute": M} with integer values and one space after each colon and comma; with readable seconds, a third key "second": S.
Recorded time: {"hour": 1, "minute": 38}
